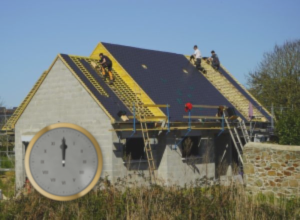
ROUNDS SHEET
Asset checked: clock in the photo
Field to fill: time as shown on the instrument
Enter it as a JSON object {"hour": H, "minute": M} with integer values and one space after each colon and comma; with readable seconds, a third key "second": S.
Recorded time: {"hour": 12, "minute": 0}
